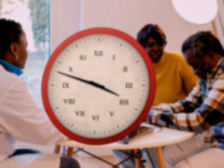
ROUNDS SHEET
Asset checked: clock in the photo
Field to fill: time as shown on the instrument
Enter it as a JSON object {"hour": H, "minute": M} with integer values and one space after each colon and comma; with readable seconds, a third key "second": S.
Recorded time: {"hour": 3, "minute": 48}
